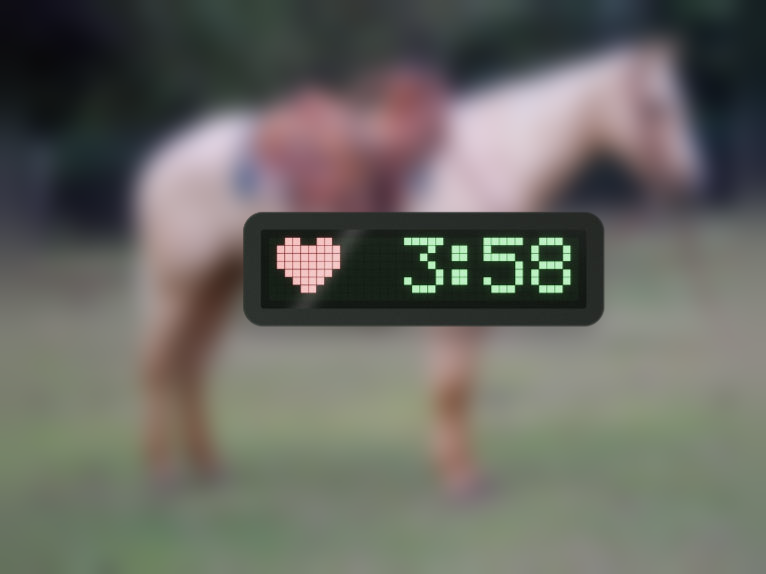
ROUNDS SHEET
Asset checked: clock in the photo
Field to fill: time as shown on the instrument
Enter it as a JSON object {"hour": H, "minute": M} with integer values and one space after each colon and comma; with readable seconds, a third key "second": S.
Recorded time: {"hour": 3, "minute": 58}
